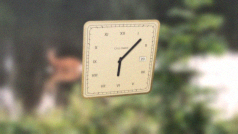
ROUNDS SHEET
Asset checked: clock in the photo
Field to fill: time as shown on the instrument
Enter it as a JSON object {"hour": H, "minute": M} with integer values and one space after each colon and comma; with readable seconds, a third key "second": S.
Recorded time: {"hour": 6, "minute": 7}
